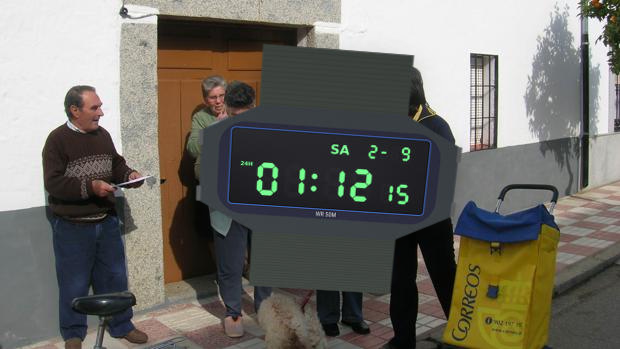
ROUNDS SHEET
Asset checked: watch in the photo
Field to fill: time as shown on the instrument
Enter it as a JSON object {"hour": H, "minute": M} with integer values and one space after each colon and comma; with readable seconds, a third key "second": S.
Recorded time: {"hour": 1, "minute": 12, "second": 15}
